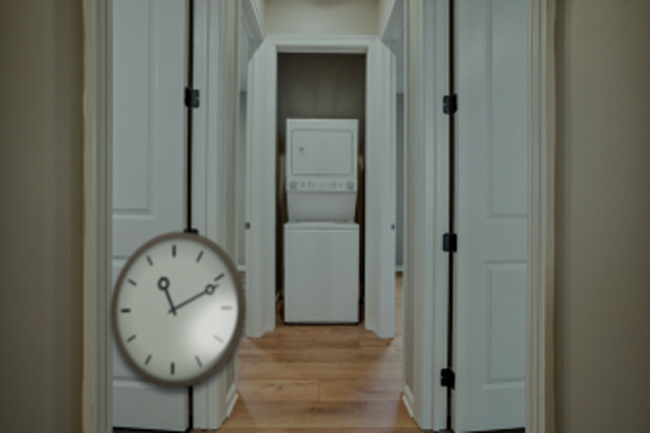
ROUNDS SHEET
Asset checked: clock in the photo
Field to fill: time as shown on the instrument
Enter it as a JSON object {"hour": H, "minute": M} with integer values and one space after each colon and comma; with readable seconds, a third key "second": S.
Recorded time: {"hour": 11, "minute": 11}
